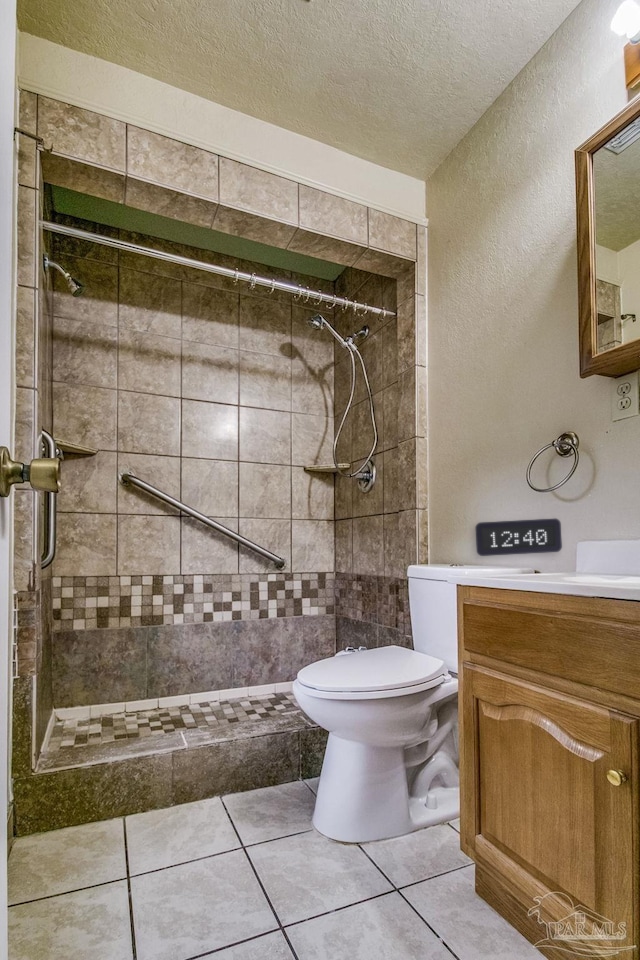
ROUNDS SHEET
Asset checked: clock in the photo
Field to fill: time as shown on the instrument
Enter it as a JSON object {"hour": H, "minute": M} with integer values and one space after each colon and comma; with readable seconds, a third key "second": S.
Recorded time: {"hour": 12, "minute": 40}
